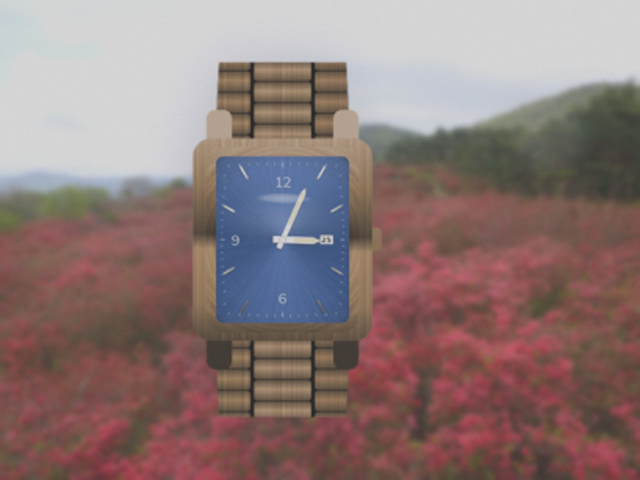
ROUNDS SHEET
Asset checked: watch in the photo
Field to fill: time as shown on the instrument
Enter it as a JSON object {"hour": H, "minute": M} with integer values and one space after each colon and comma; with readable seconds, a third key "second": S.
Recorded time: {"hour": 3, "minute": 4}
